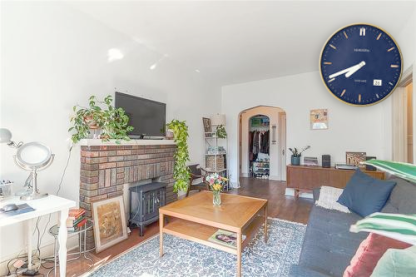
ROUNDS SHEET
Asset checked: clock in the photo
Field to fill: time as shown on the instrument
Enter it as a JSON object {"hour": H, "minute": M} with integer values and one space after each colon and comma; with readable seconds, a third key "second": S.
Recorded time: {"hour": 7, "minute": 41}
